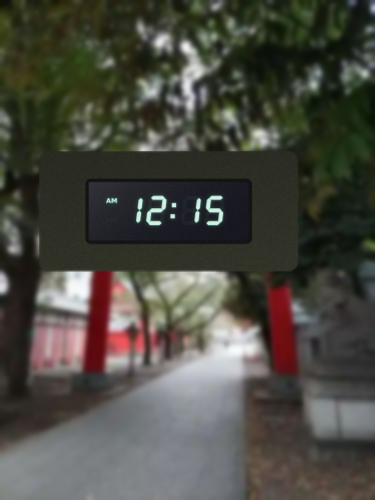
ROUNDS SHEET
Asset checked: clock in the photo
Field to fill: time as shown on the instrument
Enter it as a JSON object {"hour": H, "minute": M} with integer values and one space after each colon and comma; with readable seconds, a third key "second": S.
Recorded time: {"hour": 12, "minute": 15}
